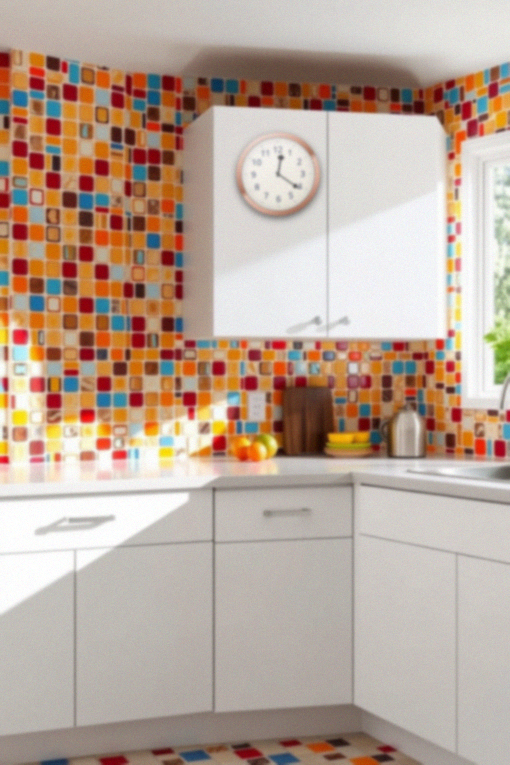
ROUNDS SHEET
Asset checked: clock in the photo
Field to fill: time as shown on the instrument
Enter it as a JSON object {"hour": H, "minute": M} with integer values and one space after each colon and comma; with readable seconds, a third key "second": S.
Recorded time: {"hour": 12, "minute": 21}
